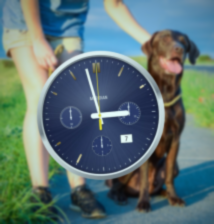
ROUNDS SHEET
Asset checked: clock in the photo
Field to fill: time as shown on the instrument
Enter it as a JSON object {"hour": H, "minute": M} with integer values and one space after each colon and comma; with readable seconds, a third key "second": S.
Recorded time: {"hour": 2, "minute": 58}
